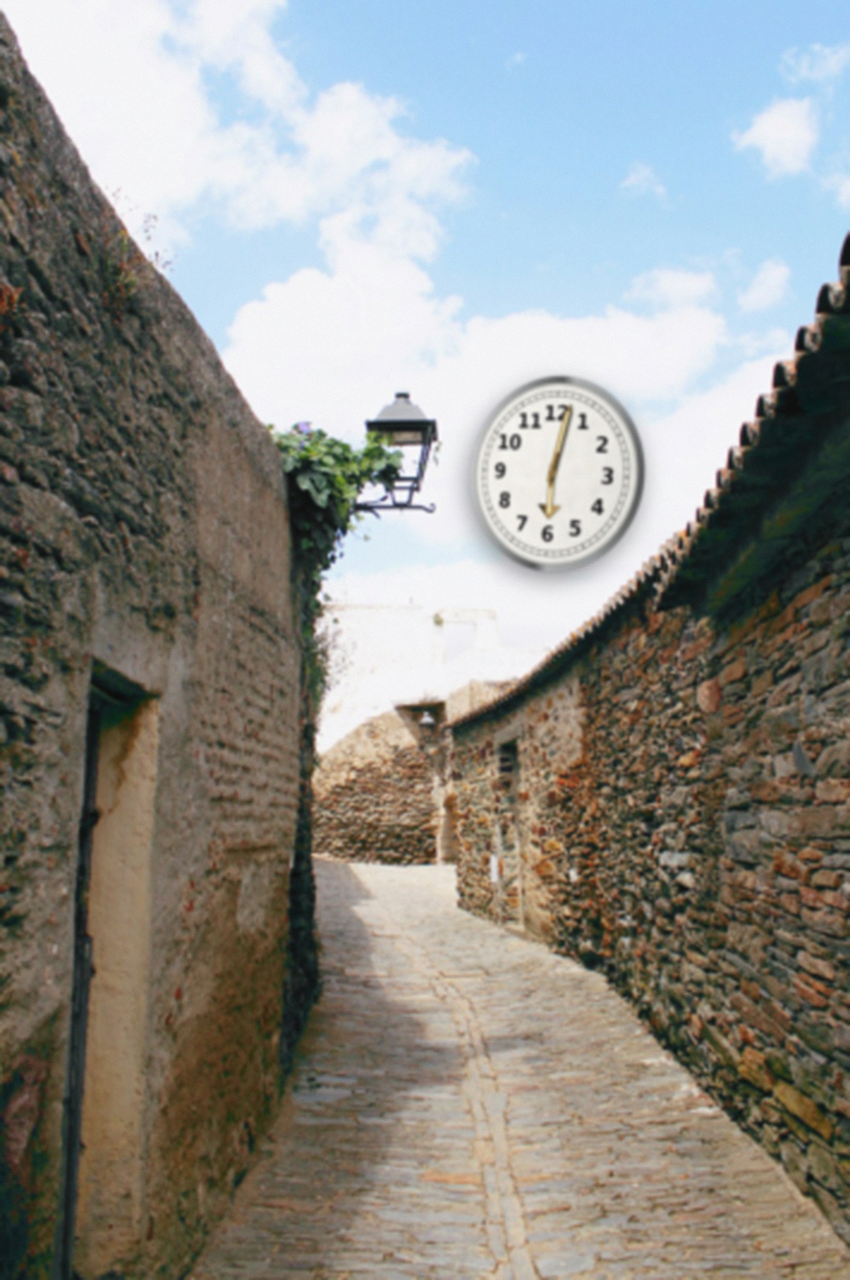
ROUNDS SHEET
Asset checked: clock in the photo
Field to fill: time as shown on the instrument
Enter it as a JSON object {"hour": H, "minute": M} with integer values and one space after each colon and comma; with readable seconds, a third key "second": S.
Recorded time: {"hour": 6, "minute": 2}
